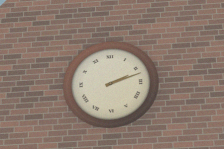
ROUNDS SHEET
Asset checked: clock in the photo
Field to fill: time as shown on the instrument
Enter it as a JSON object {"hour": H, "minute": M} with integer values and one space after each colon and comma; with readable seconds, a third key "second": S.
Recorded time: {"hour": 2, "minute": 12}
